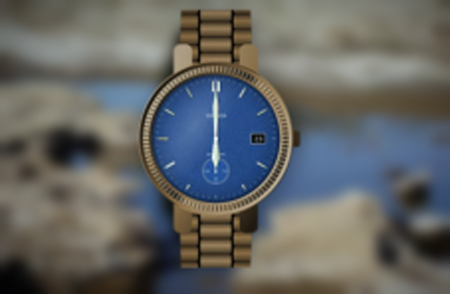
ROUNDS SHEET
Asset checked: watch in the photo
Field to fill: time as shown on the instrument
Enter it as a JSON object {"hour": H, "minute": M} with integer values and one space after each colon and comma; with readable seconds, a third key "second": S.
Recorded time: {"hour": 6, "minute": 0}
